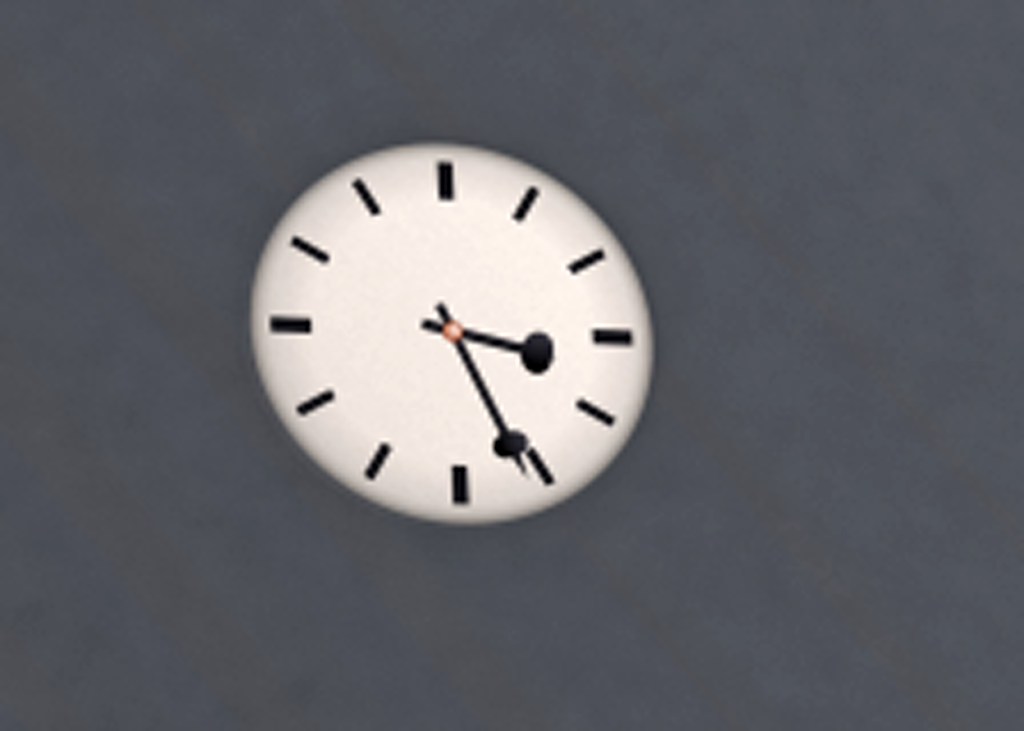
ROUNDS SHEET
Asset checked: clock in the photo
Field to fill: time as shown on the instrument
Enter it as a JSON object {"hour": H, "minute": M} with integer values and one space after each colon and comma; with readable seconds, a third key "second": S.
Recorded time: {"hour": 3, "minute": 26}
